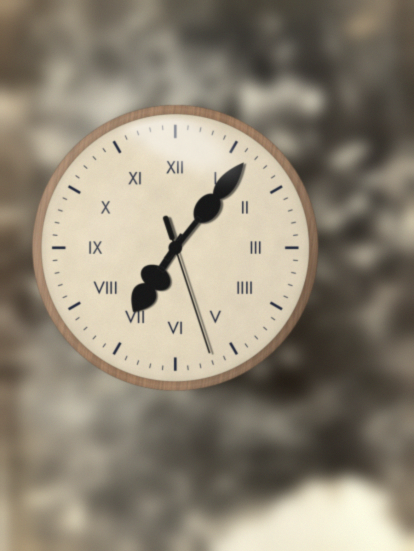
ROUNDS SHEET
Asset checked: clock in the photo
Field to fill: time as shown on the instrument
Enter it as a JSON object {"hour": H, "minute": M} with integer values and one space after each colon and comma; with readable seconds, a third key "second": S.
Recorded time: {"hour": 7, "minute": 6, "second": 27}
